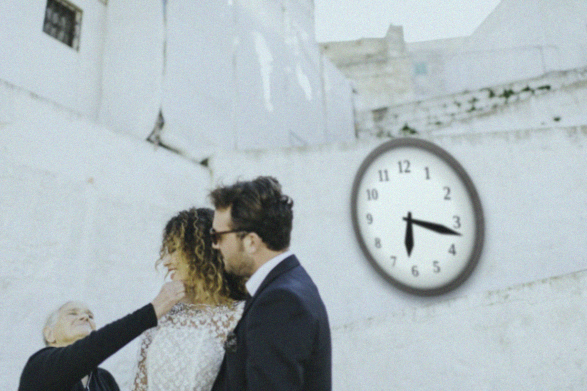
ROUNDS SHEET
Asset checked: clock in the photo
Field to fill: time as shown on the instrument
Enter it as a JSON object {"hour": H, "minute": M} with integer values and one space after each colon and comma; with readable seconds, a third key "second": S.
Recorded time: {"hour": 6, "minute": 17}
